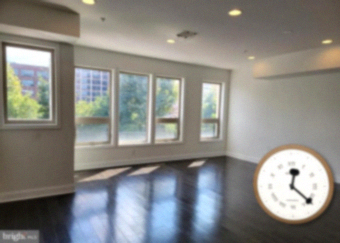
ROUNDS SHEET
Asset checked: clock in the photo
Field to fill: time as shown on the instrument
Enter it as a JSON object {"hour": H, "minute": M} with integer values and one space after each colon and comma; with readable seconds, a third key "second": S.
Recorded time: {"hour": 12, "minute": 22}
